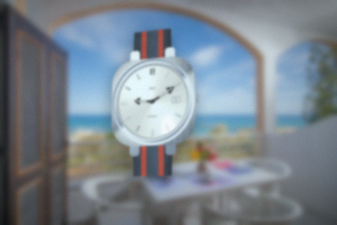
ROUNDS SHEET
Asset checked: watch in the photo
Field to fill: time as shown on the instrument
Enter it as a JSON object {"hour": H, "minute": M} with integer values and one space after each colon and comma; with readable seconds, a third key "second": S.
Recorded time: {"hour": 9, "minute": 10}
